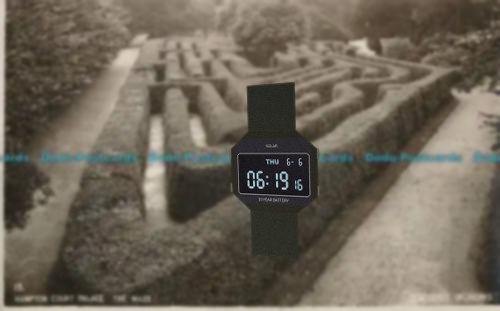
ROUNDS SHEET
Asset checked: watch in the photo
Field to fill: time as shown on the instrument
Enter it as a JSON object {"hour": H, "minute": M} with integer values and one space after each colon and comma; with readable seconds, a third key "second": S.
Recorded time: {"hour": 6, "minute": 19, "second": 16}
